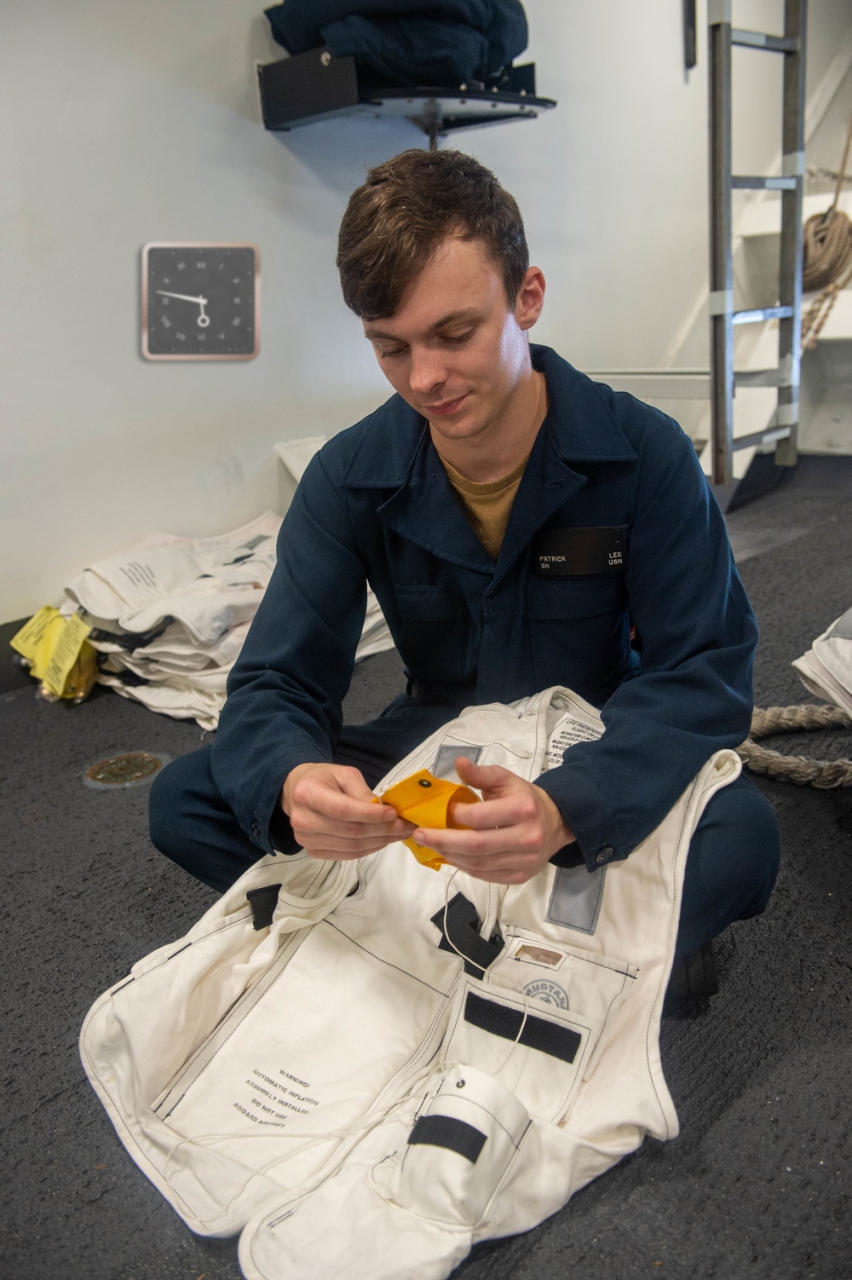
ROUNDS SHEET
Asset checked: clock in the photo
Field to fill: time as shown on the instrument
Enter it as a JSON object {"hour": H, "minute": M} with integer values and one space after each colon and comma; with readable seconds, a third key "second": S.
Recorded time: {"hour": 5, "minute": 47}
